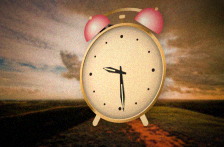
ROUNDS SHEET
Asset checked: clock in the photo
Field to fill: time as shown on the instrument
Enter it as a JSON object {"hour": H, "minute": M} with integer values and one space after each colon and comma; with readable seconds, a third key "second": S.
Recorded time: {"hour": 9, "minute": 29}
